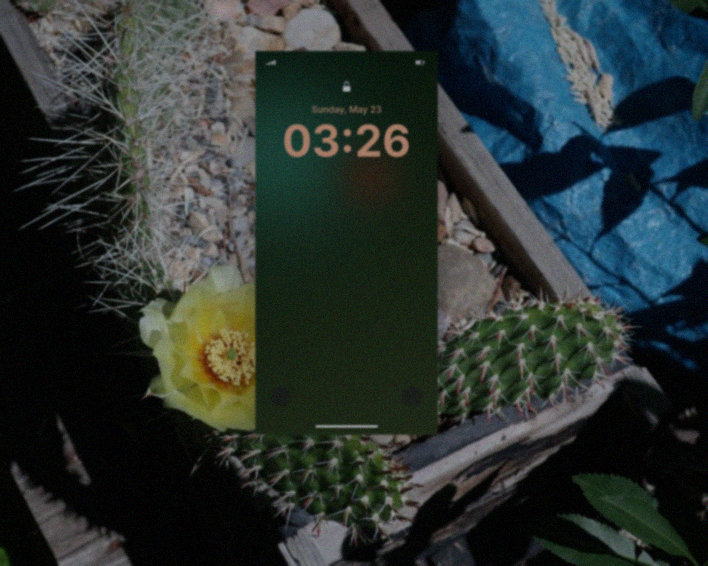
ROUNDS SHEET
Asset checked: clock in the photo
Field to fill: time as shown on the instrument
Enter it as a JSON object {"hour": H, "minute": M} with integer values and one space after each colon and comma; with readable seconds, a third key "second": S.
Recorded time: {"hour": 3, "minute": 26}
